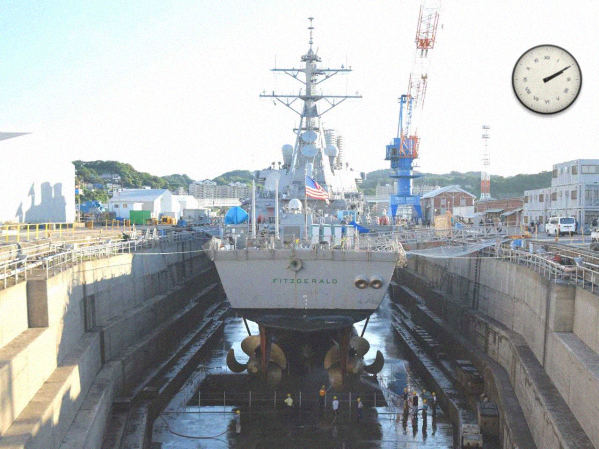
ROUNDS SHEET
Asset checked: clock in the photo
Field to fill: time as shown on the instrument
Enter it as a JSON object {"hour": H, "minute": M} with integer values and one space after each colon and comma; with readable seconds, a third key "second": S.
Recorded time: {"hour": 2, "minute": 10}
